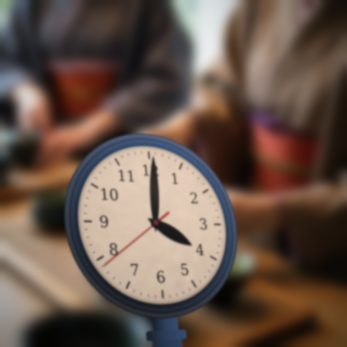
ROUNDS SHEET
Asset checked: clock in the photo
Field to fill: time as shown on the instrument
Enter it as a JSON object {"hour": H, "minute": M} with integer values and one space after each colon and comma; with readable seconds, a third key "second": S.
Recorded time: {"hour": 4, "minute": 0, "second": 39}
